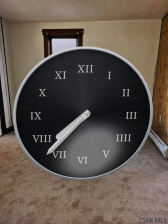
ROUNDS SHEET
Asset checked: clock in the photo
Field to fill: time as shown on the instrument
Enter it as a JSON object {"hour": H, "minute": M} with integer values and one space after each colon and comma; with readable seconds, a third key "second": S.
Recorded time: {"hour": 7, "minute": 37}
